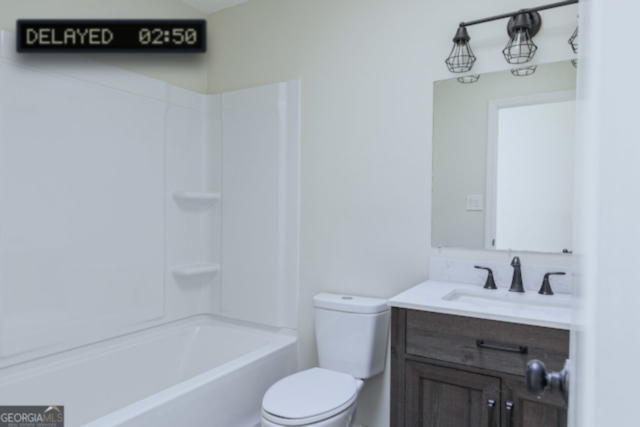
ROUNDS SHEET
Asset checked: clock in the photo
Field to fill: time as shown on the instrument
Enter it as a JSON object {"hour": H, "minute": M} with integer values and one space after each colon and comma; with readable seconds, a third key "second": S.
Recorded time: {"hour": 2, "minute": 50}
